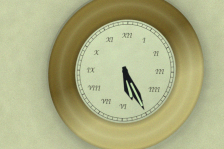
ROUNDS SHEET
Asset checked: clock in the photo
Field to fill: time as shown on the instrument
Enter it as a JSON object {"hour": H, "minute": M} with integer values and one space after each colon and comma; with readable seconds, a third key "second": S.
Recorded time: {"hour": 5, "minute": 25}
